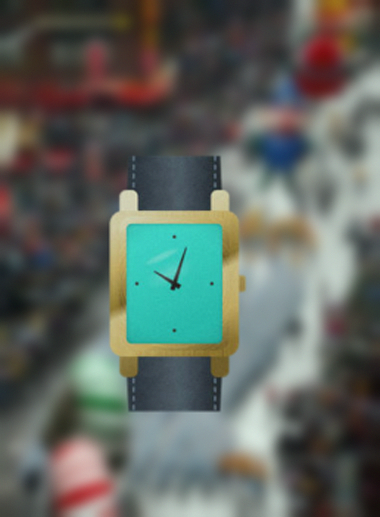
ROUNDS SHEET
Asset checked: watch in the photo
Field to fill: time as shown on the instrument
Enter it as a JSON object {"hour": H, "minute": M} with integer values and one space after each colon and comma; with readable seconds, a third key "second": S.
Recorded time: {"hour": 10, "minute": 3}
